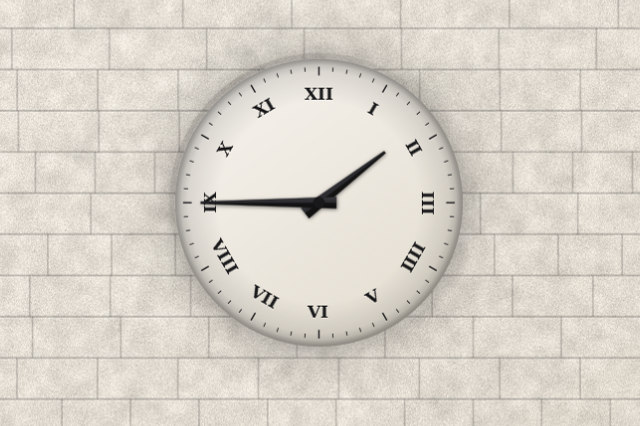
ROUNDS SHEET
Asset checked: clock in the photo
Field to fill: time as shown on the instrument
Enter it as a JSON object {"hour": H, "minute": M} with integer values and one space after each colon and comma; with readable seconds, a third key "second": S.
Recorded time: {"hour": 1, "minute": 45}
